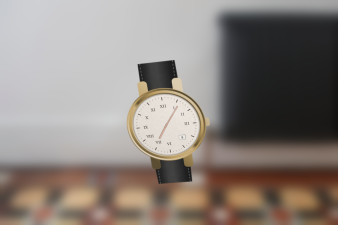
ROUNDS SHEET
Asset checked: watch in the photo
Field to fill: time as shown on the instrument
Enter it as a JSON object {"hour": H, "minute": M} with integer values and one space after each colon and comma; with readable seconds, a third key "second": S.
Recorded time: {"hour": 7, "minute": 6}
